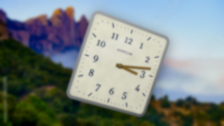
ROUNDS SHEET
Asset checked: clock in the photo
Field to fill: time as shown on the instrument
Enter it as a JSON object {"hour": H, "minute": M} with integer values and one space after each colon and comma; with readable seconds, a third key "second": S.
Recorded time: {"hour": 3, "minute": 13}
